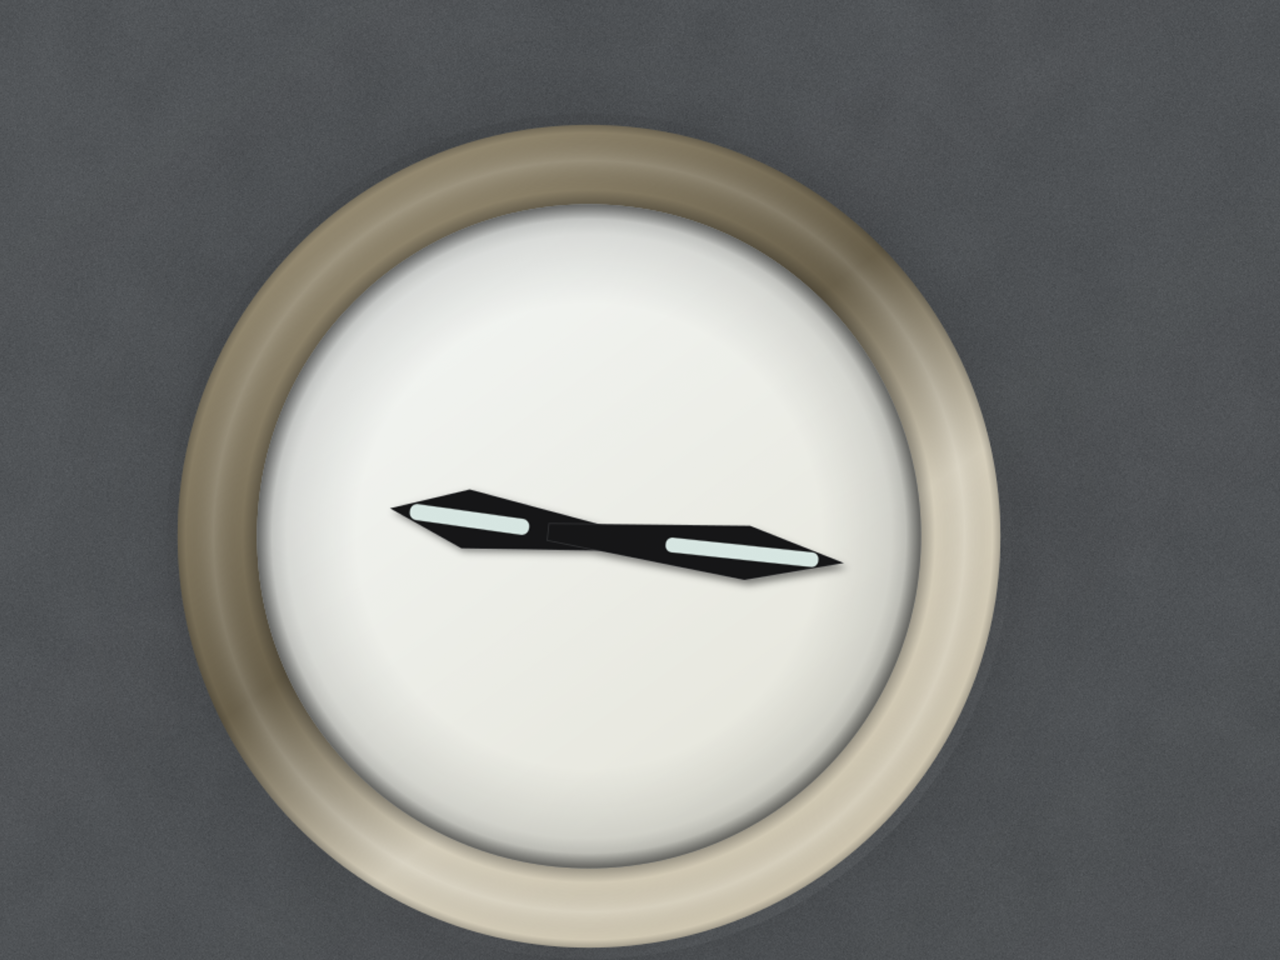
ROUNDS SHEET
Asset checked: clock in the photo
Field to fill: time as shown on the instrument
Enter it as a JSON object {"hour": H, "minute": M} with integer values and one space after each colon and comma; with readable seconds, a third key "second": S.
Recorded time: {"hour": 9, "minute": 16}
